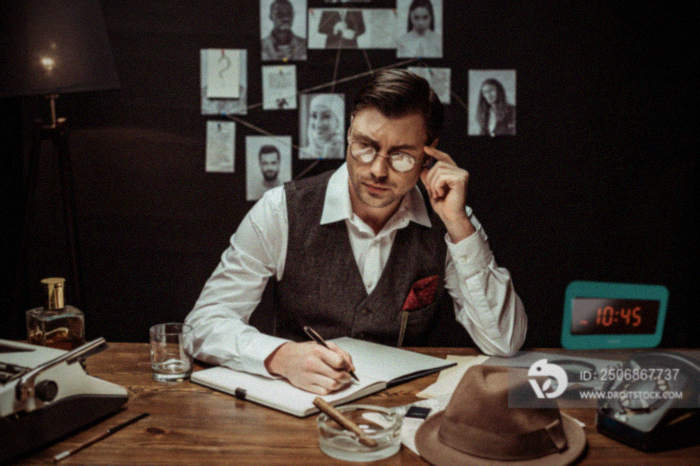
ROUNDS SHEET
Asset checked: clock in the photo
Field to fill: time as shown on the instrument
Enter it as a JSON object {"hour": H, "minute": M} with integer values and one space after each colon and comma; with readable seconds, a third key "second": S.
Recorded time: {"hour": 10, "minute": 45}
